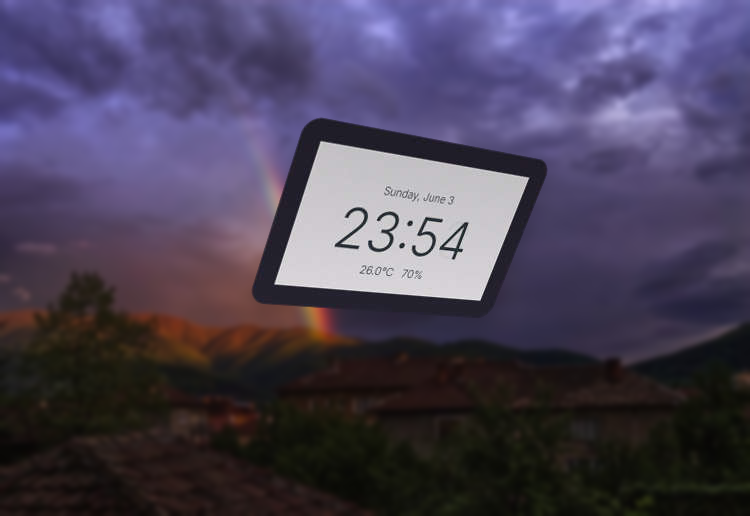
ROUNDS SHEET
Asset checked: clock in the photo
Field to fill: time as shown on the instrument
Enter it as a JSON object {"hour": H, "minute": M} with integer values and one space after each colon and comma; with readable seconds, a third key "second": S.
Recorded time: {"hour": 23, "minute": 54}
